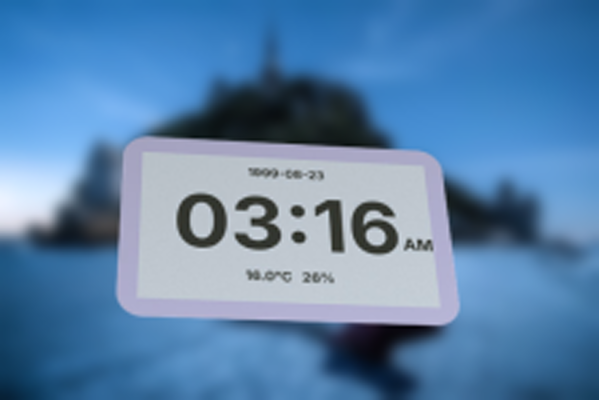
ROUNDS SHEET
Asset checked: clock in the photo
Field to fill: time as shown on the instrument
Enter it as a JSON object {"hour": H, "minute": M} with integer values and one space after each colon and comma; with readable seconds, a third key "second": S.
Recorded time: {"hour": 3, "minute": 16}
